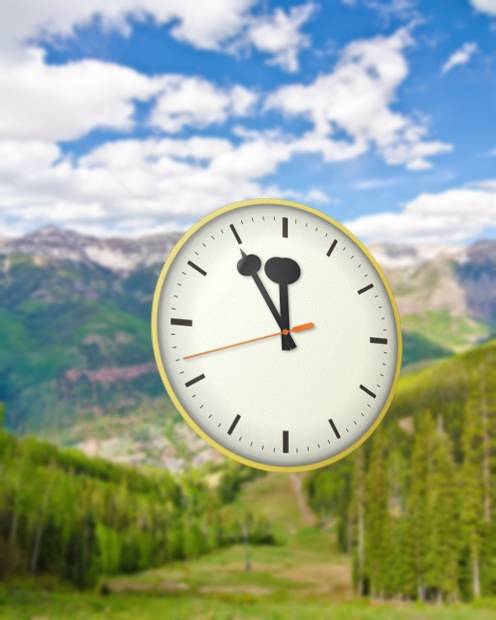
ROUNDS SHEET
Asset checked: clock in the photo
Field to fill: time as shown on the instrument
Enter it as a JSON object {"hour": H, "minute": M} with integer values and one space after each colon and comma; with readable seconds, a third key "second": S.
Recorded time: {"hour": 11, "minute": 54, "second": 42}
